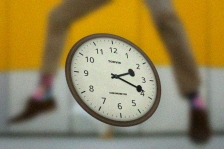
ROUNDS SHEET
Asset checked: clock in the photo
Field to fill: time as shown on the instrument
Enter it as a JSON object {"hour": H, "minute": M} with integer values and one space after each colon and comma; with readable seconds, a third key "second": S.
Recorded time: {"hour": 2, "minute": 19}
